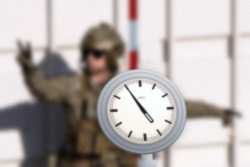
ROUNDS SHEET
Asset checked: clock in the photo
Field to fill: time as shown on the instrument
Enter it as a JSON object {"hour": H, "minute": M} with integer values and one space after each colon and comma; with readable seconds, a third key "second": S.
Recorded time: {"hour": 4, "minute": 55}
